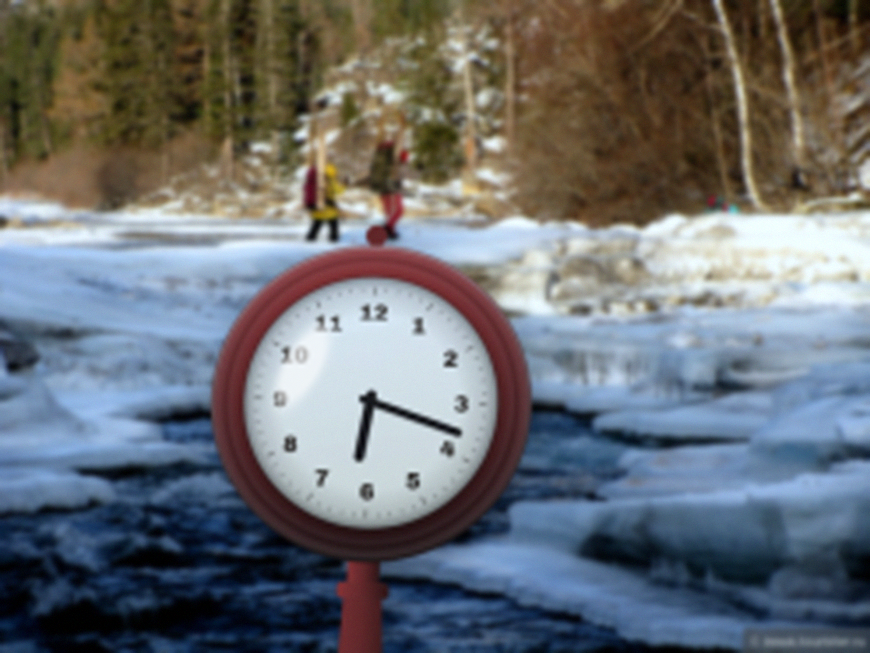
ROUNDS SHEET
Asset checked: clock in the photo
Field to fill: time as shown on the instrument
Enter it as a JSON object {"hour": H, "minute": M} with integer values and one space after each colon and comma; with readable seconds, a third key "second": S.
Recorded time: {"hour": 6, "minute": 18}
